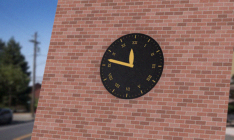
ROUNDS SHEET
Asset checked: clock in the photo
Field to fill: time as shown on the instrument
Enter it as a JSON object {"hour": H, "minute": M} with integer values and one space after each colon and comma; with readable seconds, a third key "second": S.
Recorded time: {"hour": 11, "minute": 47}
